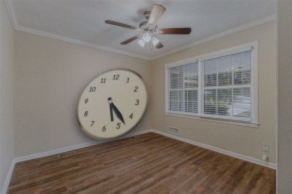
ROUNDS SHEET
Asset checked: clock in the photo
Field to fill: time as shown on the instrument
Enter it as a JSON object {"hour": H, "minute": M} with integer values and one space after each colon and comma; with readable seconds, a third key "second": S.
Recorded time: {"hour": 5, "minute": 23}
